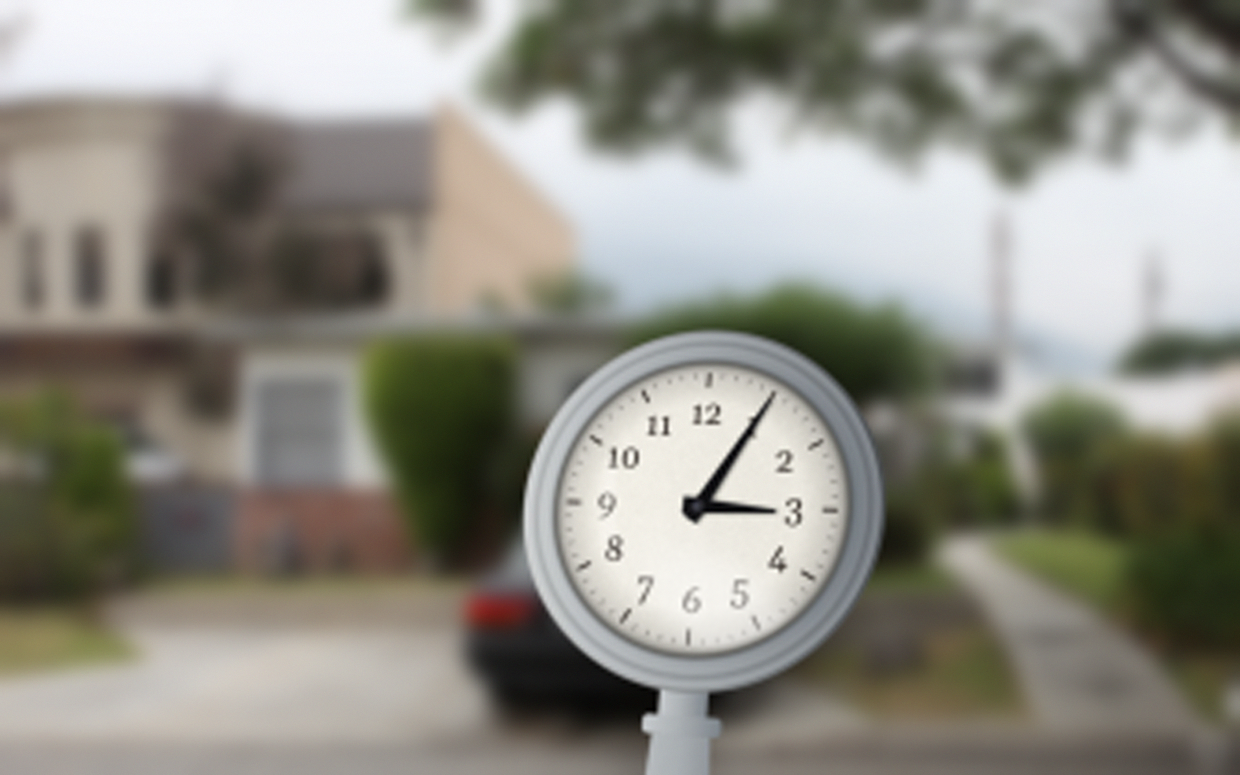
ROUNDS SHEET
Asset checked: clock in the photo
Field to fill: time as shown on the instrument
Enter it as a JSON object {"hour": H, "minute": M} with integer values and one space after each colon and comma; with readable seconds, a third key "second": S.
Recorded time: {"hour": 3, "minute": 5}
